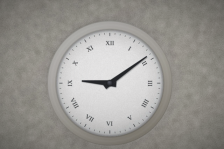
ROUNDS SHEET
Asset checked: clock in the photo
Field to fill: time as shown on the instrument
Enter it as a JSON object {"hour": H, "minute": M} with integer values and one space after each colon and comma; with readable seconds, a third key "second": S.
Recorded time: {"hour": 9, "minute": 9}
